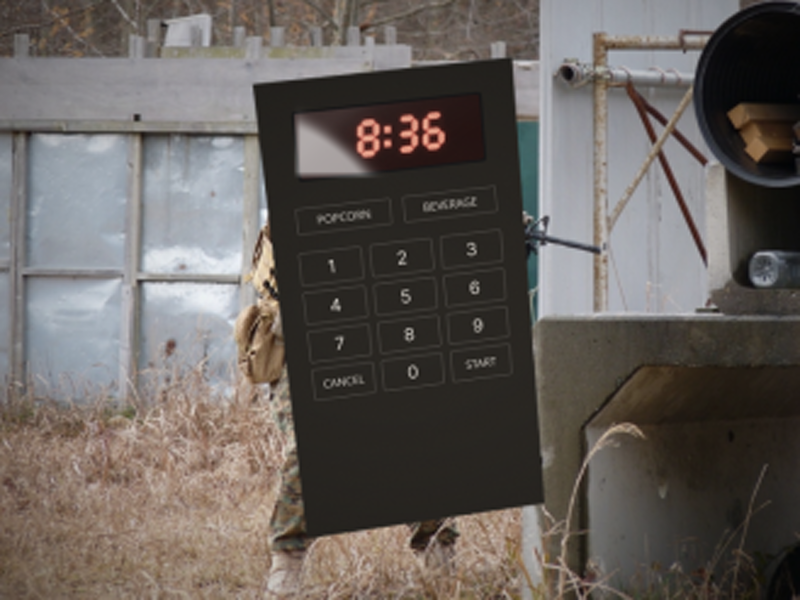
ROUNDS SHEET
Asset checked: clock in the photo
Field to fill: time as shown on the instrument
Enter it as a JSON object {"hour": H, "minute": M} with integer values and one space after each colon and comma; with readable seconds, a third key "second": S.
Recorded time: {"hour": 8, "minute": 36}
